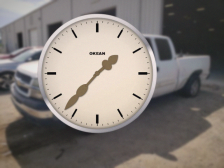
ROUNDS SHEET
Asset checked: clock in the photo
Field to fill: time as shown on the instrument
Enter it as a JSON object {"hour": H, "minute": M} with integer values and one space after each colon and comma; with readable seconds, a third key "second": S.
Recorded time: {"hour": 1, "minute": 37}
